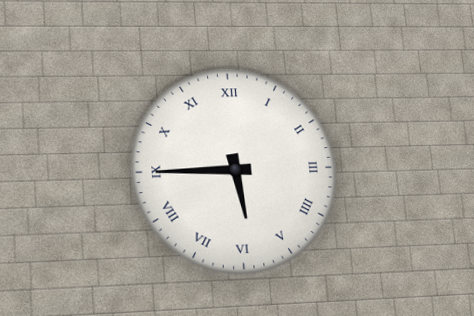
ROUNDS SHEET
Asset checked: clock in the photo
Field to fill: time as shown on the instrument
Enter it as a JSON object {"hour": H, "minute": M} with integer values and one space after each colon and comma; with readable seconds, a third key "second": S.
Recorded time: {"hour": 5, "minute": 45}
